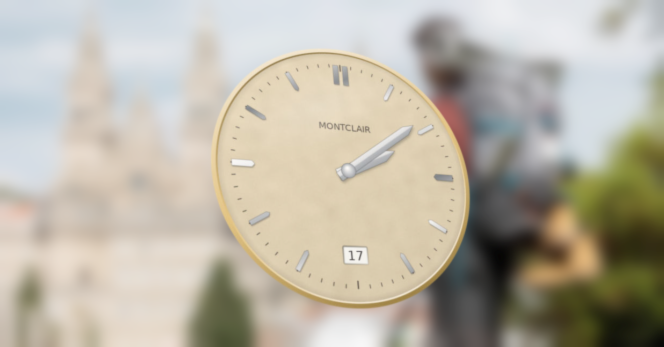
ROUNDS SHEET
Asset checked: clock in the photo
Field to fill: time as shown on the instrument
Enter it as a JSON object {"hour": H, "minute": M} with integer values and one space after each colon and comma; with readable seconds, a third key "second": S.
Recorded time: {"hour": 2, "minute": 9}
